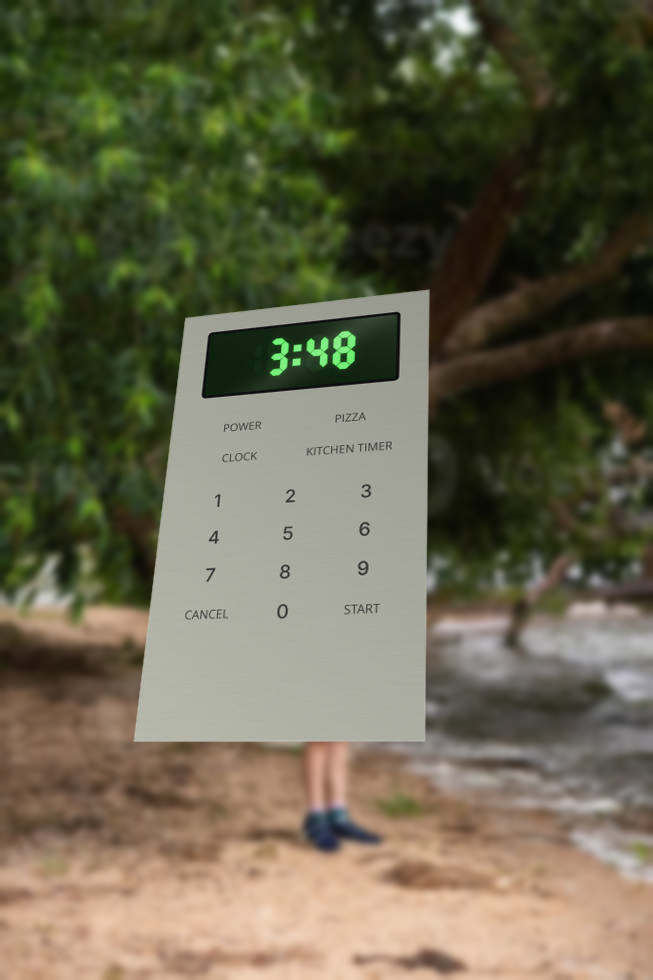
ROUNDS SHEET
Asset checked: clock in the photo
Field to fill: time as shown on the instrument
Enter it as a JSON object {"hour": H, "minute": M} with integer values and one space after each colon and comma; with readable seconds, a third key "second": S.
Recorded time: {"hour": 3, "minute": 48}
